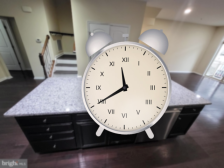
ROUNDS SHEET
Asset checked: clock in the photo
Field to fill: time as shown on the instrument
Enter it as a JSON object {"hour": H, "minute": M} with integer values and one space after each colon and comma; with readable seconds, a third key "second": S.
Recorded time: {"hour": 11, "minute": 40}
